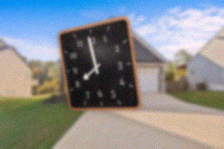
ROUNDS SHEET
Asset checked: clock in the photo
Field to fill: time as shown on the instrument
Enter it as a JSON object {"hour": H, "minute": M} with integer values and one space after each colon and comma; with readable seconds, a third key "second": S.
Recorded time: {"hour": 7, "minute": 59}
